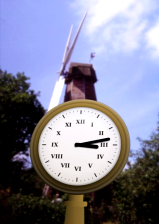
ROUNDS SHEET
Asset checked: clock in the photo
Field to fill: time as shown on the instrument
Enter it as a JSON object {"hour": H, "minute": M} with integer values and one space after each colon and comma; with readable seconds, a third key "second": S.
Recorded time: {"hour": 3, "minute": 13}
